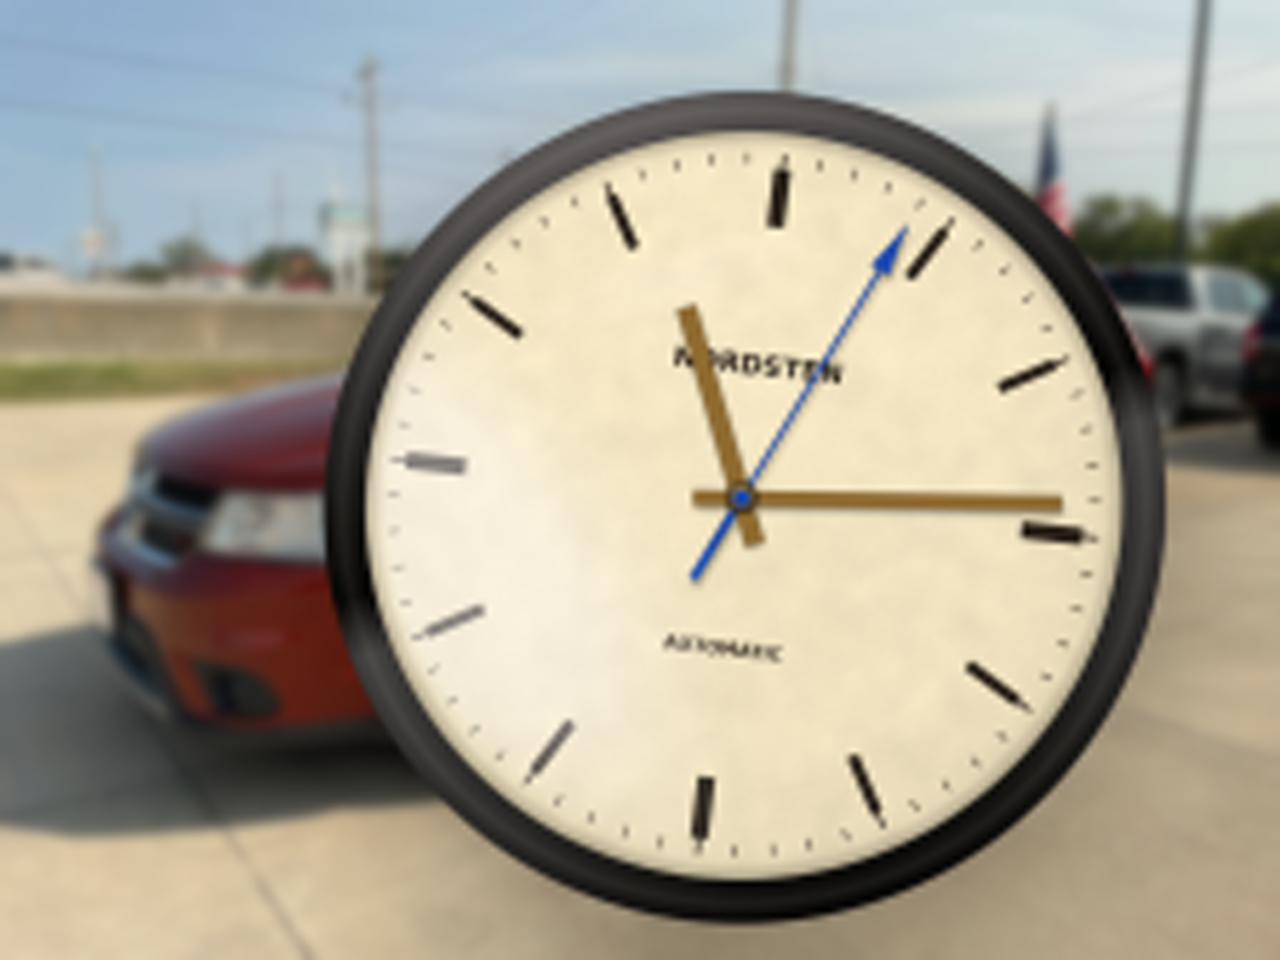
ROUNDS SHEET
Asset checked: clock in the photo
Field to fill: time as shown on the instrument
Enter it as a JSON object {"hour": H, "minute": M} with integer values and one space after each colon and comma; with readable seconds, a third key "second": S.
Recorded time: {"hour": 11, "minute": 14, "second": 4}
